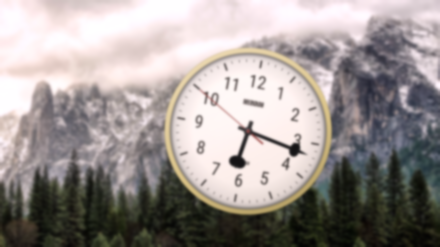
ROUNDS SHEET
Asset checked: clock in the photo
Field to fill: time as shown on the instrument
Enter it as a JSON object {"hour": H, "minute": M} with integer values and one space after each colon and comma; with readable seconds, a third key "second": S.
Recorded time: {"hour": 6, "minute": 16, "second": 50}
